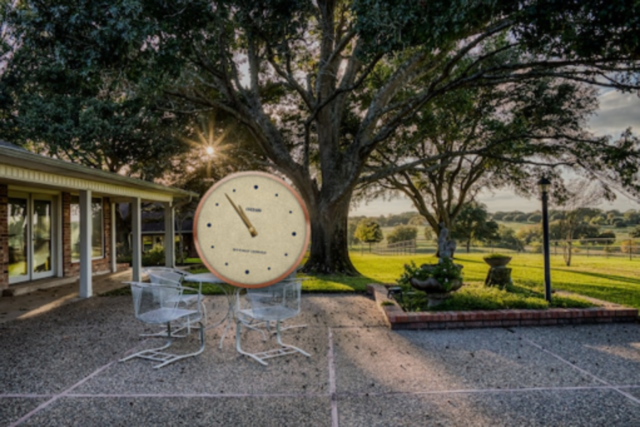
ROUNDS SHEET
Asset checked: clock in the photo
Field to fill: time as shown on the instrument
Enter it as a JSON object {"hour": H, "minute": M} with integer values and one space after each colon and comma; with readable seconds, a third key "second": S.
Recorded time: {"hour": 10, "minute": 53}
